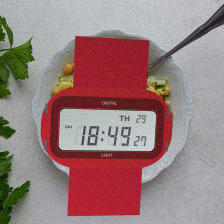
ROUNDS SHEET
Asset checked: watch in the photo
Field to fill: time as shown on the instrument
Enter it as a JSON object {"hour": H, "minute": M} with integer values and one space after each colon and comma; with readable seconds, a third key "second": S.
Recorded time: {"hour": 18, "minute": 49, "second": 27}
